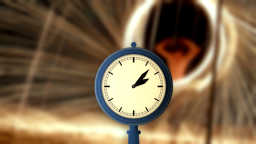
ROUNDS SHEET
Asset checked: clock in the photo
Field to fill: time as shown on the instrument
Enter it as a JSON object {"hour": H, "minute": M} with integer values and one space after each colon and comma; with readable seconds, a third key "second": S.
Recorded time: {"hour": 2, "minute": 7}
